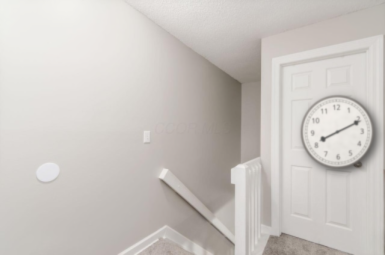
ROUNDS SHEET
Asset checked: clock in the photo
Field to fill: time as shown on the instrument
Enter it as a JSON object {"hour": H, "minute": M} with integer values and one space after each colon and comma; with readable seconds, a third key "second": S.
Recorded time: {"hour": 8, "minute": 11}
